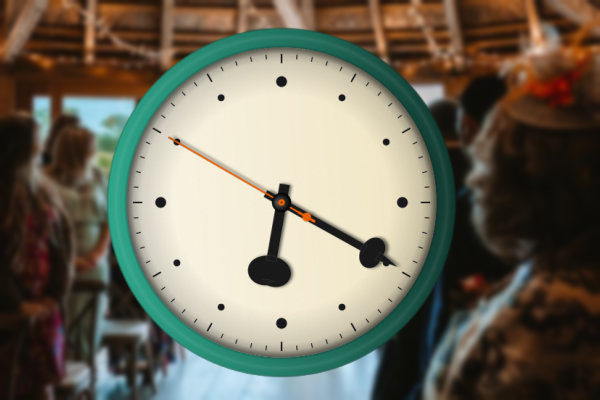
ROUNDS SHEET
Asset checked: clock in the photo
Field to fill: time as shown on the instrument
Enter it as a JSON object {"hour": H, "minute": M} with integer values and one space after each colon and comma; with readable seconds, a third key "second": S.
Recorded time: {"hour": 6, "minute": 19, "second": 50}
